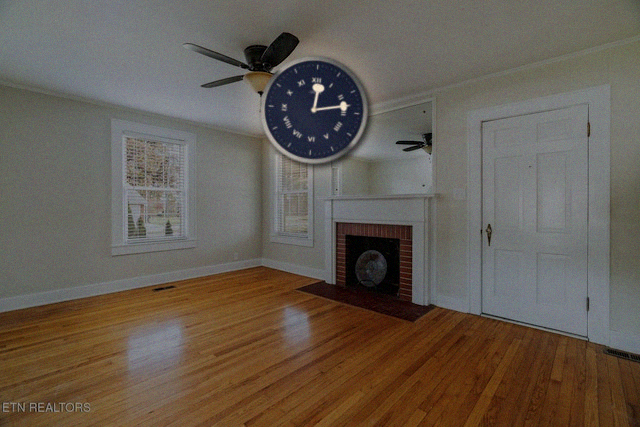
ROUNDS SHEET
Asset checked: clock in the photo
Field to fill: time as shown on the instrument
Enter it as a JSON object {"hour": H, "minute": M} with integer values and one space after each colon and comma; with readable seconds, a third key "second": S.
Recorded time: {"hour": 12, "minute": 13}
